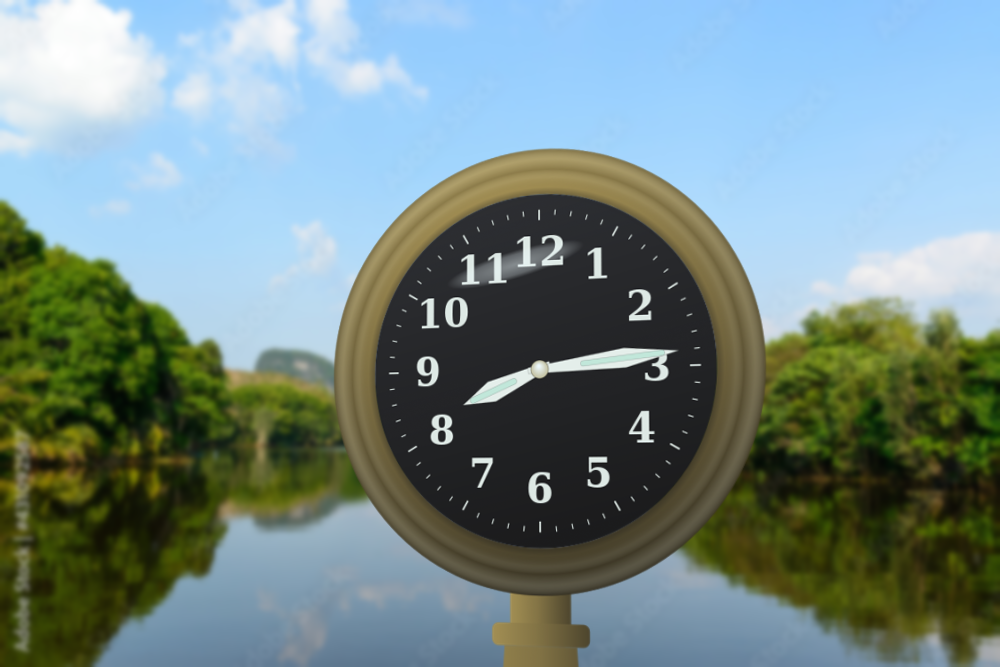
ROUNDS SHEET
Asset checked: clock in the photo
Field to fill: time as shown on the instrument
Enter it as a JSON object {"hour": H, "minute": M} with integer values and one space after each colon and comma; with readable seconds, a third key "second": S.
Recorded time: {"hour": 8, "minute": 14}
